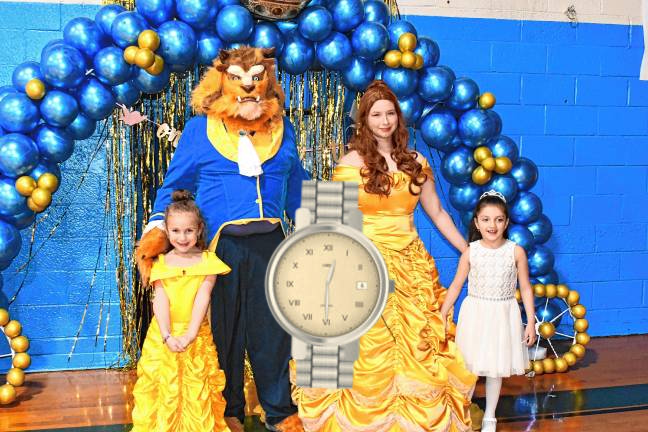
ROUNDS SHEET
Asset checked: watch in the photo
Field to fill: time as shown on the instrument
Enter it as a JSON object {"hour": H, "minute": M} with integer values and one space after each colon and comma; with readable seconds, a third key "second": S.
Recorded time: {"hour": 12, "minute": 30}
